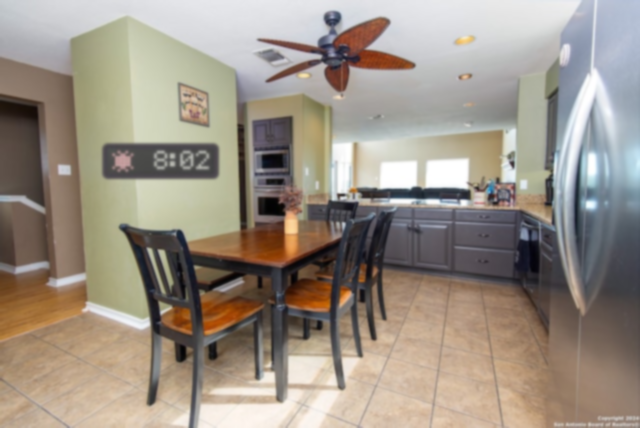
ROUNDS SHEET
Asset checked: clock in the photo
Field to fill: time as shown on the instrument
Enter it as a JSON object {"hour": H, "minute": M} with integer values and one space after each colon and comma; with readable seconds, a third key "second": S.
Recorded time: {"hour": 8, "minute": 2}
